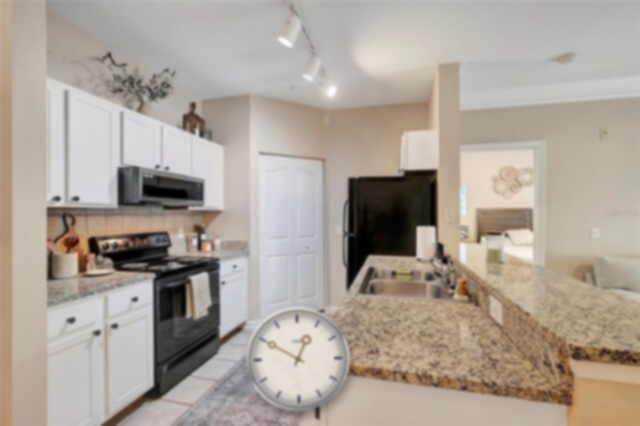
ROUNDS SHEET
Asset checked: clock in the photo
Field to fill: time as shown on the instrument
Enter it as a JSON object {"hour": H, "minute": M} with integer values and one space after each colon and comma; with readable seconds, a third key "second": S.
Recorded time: {"hour": 12, "minute": 50}
